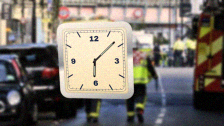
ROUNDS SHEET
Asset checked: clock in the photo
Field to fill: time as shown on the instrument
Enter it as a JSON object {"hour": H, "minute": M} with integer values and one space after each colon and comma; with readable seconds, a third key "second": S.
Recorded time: {"hour": 6, "minute": 8}
